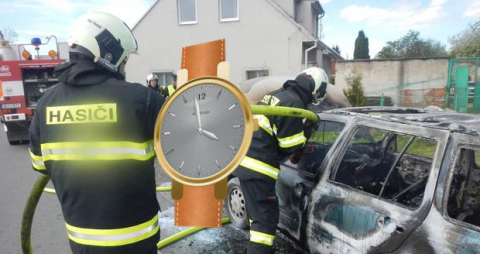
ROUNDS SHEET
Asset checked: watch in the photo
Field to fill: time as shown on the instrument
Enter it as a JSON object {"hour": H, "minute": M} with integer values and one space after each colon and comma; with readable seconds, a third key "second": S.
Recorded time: {"hour": 3, "minute": 58}
